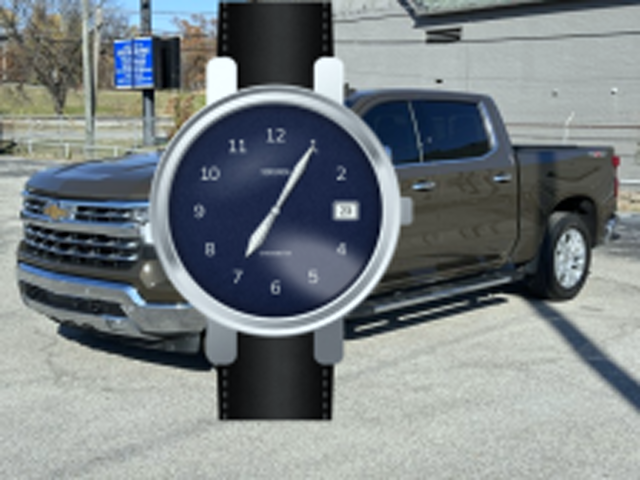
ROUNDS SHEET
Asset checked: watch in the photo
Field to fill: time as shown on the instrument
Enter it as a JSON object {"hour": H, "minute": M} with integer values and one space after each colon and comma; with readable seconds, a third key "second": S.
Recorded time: {"hour": 7, "minute": 5}
